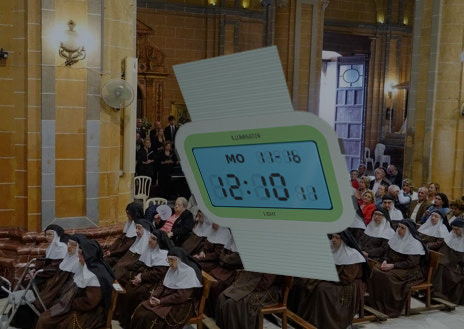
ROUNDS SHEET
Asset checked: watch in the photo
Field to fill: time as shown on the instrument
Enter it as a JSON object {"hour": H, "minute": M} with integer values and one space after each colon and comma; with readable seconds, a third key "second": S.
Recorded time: {"hour": 12, "minute": 10, "second": 11}
